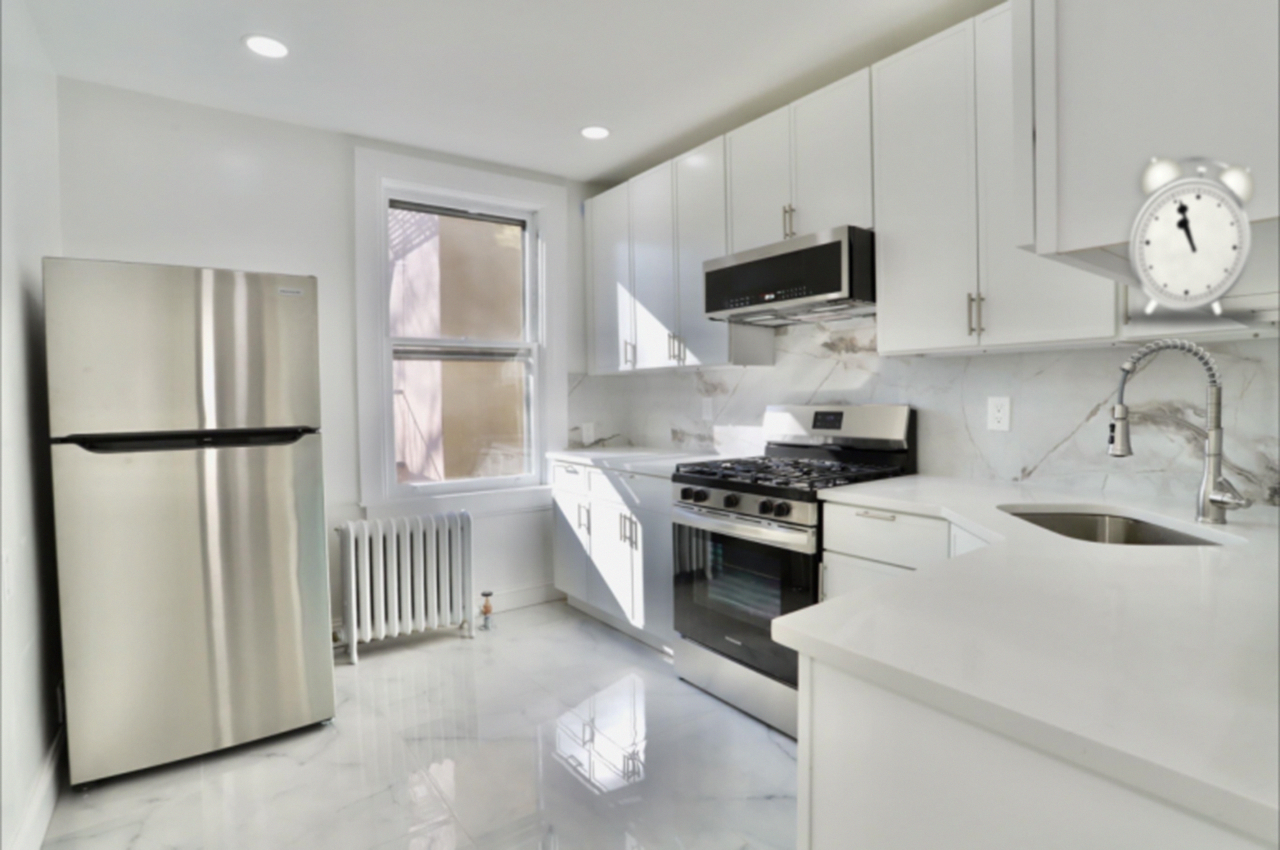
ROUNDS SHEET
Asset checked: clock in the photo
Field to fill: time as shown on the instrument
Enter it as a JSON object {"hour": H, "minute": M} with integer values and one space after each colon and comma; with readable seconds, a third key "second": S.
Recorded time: {"hour": 10, "minute": 56}
